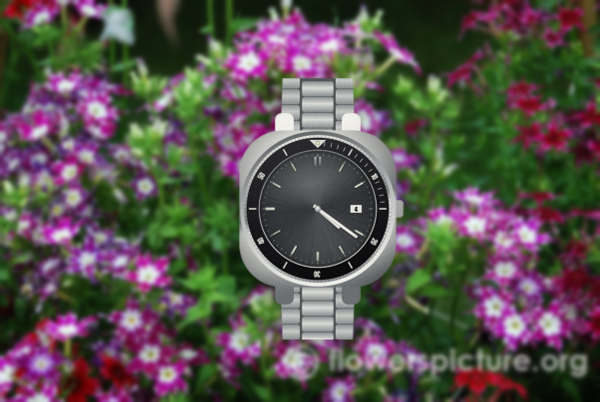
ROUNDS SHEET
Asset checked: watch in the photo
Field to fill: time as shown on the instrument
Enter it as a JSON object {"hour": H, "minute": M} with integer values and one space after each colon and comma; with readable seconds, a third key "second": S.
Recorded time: {"hour": 4, "minute": 21}
